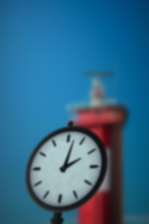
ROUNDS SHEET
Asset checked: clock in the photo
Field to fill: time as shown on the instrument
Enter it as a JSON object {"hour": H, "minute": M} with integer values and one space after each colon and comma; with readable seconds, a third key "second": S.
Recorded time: {"hour": 2, "minute": 2}
